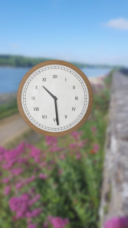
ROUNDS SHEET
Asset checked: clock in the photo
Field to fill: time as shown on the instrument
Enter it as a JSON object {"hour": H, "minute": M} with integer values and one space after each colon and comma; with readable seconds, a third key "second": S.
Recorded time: {"hour": 10, "minute": 29}
